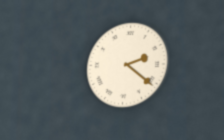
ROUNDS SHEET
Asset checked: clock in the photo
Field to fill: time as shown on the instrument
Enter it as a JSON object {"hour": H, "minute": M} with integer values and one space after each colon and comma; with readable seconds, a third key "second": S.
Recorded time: {"hour": 2, "minute": 21}
